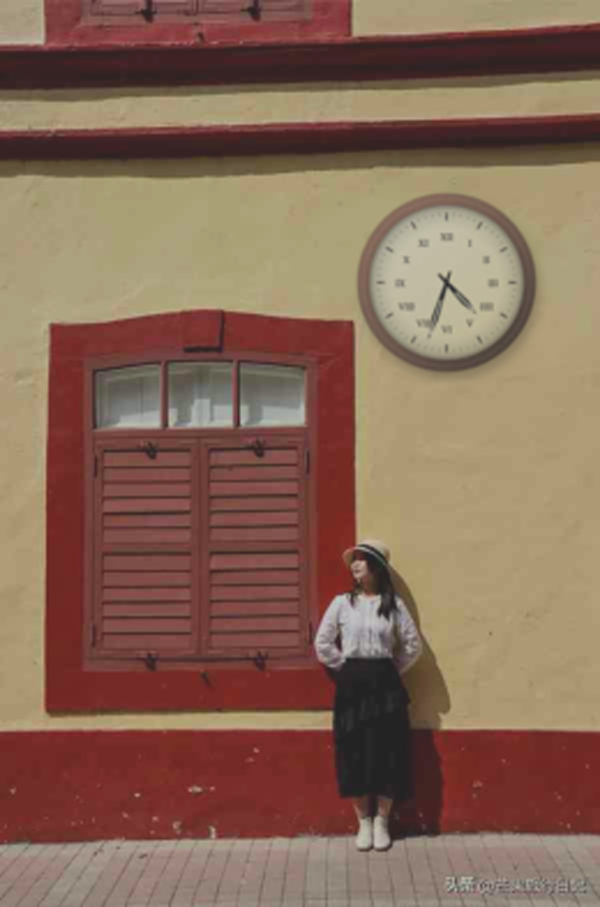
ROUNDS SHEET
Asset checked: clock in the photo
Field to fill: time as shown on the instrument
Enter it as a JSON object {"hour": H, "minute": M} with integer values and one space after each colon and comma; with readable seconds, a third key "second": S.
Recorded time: {"hour": 4, "minute": 33}
